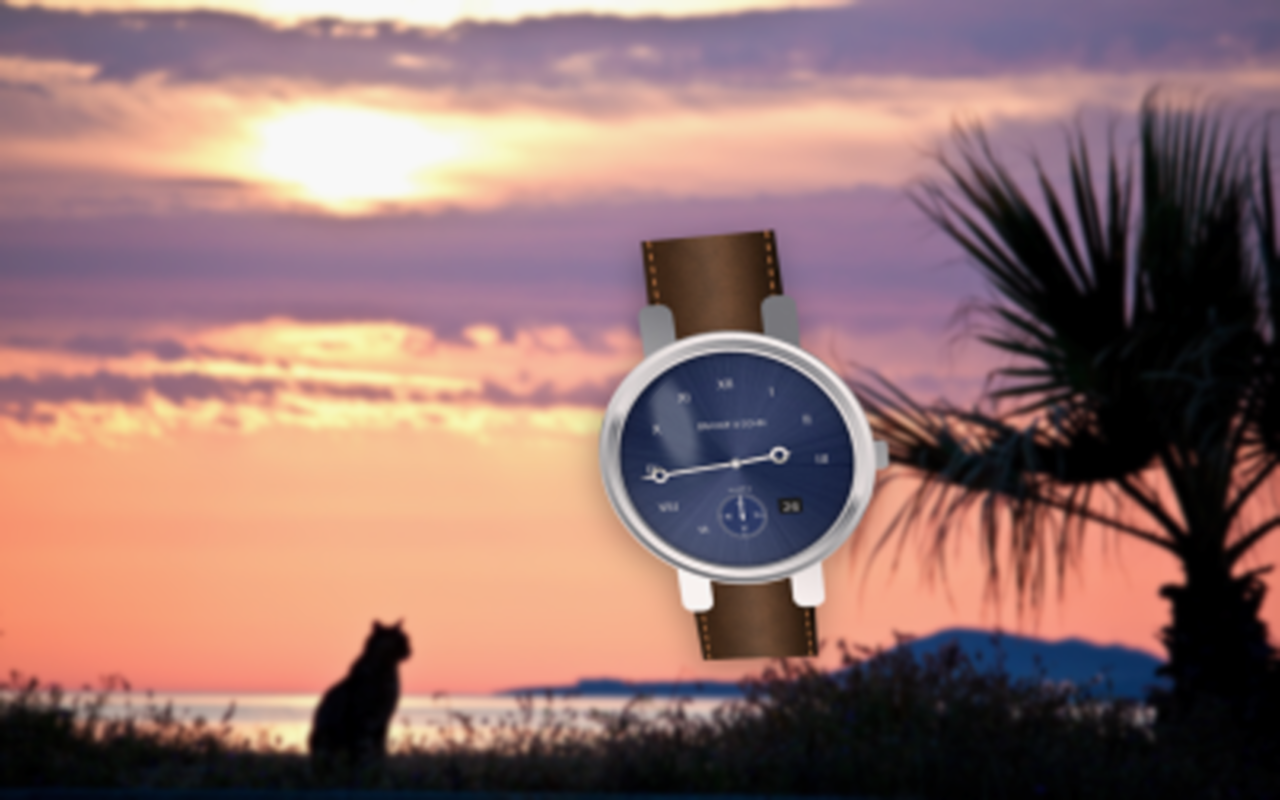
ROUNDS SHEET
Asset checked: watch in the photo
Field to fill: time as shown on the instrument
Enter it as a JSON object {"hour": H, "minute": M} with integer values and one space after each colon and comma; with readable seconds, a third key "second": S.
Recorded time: {"hour": 2, "minute": 44}
